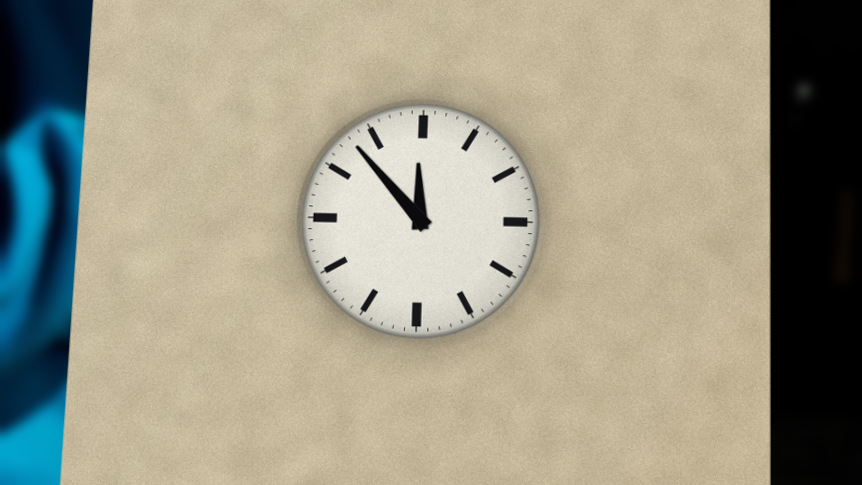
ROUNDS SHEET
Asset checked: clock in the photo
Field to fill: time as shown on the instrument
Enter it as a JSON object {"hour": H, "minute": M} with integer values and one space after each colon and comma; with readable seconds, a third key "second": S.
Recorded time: {"hour": 11, "minute": 53}
